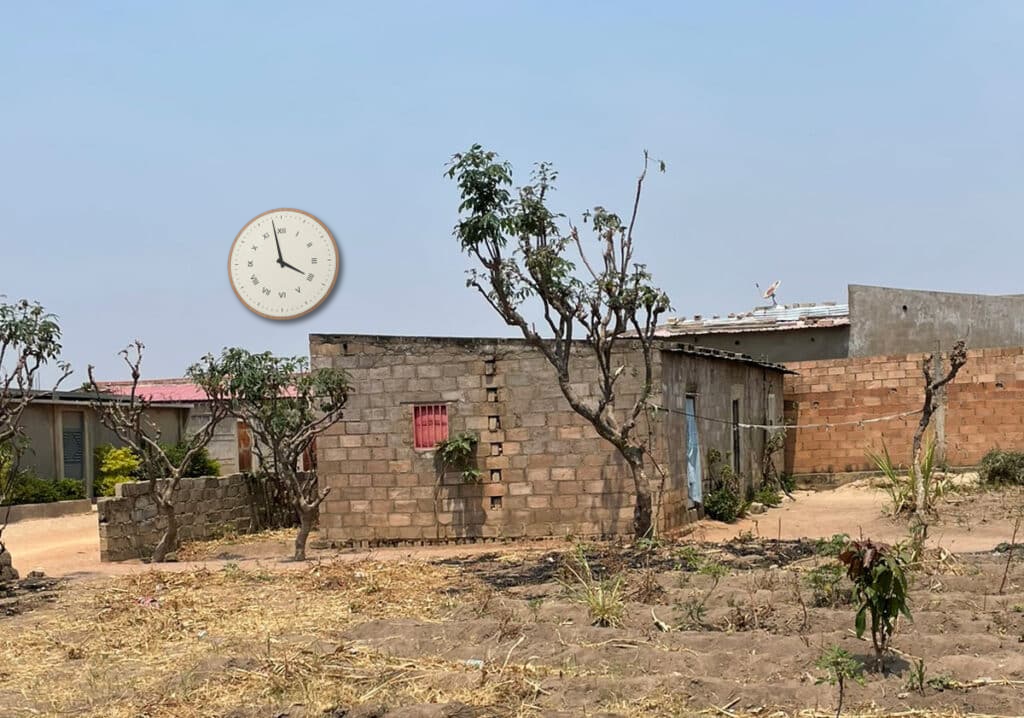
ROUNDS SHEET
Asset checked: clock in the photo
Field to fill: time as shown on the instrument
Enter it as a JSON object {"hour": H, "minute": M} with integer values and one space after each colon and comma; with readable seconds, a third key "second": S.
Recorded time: {"hour": 3, "minute": 58}
